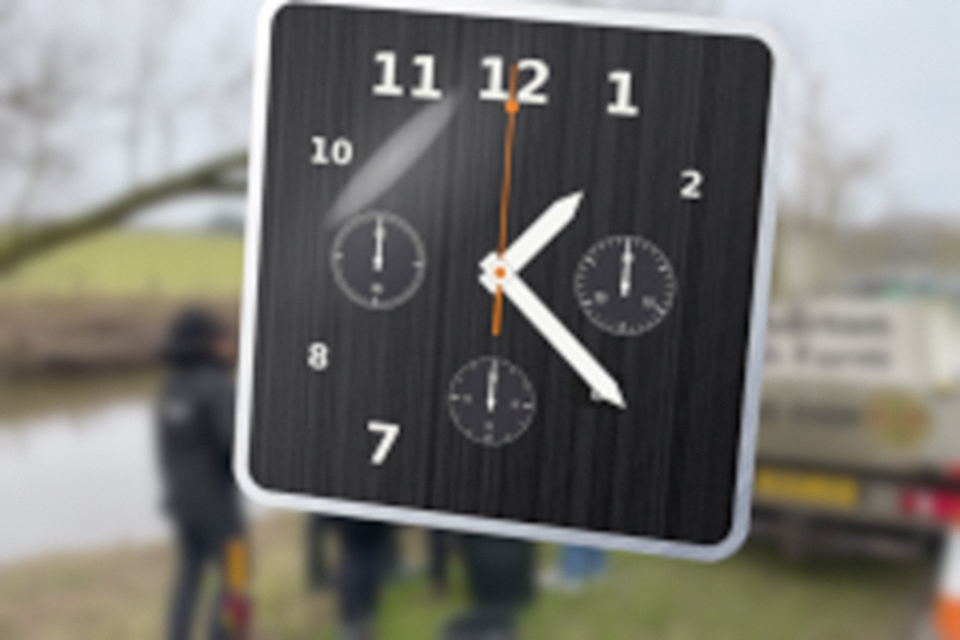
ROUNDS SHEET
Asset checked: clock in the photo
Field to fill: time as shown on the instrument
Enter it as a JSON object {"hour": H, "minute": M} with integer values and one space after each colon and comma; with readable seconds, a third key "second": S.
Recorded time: {"hour": 1, "minute": 22}
